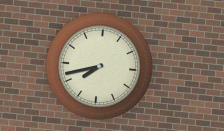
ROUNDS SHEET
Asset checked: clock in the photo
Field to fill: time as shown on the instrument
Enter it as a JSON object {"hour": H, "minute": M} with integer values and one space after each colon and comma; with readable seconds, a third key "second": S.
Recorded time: {"hour": 7, "minute": 42}
